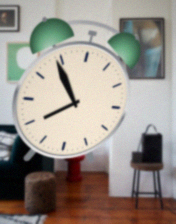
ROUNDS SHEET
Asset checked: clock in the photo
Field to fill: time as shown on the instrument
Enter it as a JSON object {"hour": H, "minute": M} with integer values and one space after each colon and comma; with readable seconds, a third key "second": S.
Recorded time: {"hour": 7, "minute": 54}
